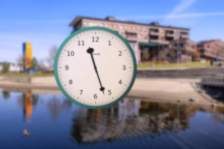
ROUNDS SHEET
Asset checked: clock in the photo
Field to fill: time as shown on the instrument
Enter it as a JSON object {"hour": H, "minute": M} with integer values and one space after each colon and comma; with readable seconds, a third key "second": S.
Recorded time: {"hour": 11, "minute": 27}
